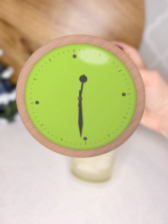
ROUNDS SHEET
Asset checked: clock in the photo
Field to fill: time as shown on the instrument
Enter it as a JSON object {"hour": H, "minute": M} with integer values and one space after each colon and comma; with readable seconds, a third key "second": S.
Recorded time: {"hour": 12, "minute": 31}
